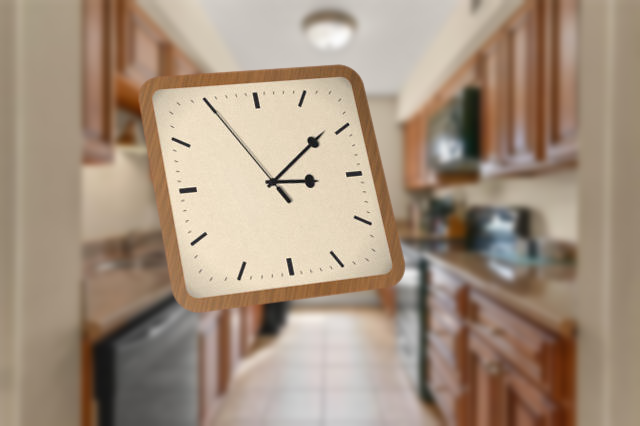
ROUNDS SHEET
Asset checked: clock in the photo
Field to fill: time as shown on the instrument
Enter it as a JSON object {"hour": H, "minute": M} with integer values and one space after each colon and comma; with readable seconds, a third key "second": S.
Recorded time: {"hour": 3, "minute": 8, "second": 55}
